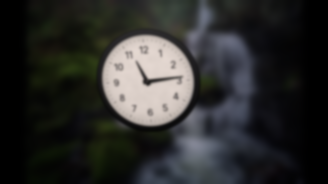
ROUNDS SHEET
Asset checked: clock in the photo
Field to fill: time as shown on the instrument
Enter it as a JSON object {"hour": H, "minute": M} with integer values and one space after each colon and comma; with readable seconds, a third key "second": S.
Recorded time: {"hour": 11, "minute": 14}
